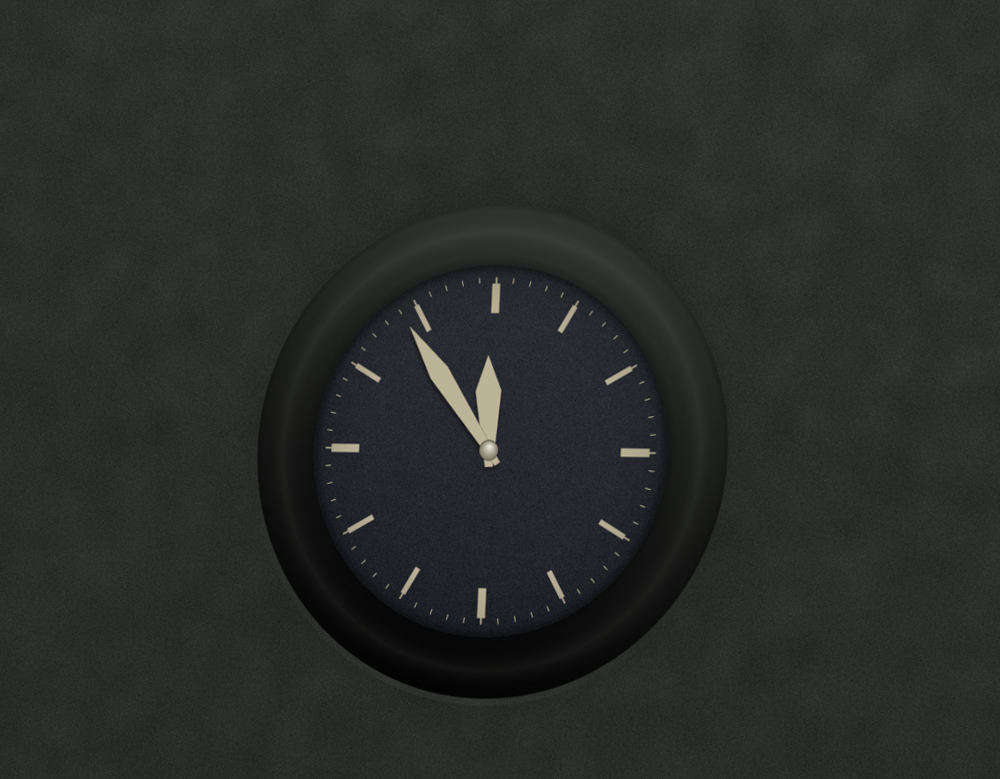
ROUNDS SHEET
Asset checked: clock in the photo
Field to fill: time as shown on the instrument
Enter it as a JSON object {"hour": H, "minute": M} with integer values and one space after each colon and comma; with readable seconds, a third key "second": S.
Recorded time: {"hour": 11, "minute": 54}
